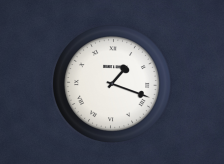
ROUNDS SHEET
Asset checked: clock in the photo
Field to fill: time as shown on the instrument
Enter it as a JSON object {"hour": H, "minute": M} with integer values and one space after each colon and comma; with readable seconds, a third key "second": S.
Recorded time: {"hour": 1, "minute": 18}
